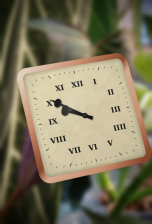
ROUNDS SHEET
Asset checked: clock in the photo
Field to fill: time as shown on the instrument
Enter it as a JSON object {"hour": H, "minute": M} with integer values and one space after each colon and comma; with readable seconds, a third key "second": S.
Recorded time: {"hour": 9, "minute": 51}
